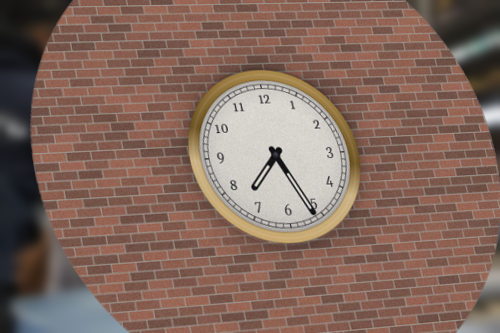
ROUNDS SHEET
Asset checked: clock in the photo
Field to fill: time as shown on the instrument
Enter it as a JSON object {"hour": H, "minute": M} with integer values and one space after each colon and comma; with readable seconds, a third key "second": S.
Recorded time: {"hour": 7, "minute": 26}
